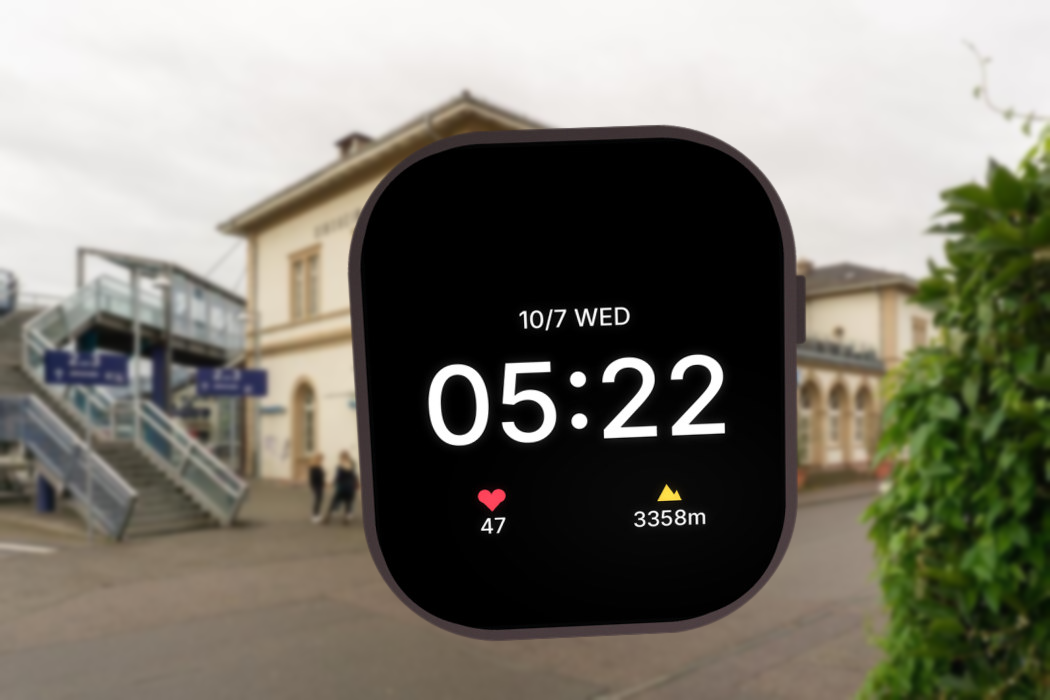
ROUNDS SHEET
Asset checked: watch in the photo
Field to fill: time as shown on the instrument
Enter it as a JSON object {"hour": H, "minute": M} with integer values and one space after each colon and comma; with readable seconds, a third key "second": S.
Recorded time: {"hour": 5, "minute": 22}
